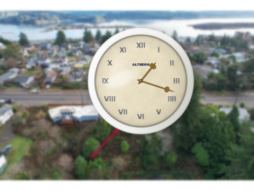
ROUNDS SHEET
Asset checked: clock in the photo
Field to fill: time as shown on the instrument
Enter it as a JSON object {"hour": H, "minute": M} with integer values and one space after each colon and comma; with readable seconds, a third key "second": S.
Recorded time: {"hour": 1, "minute": 18}
